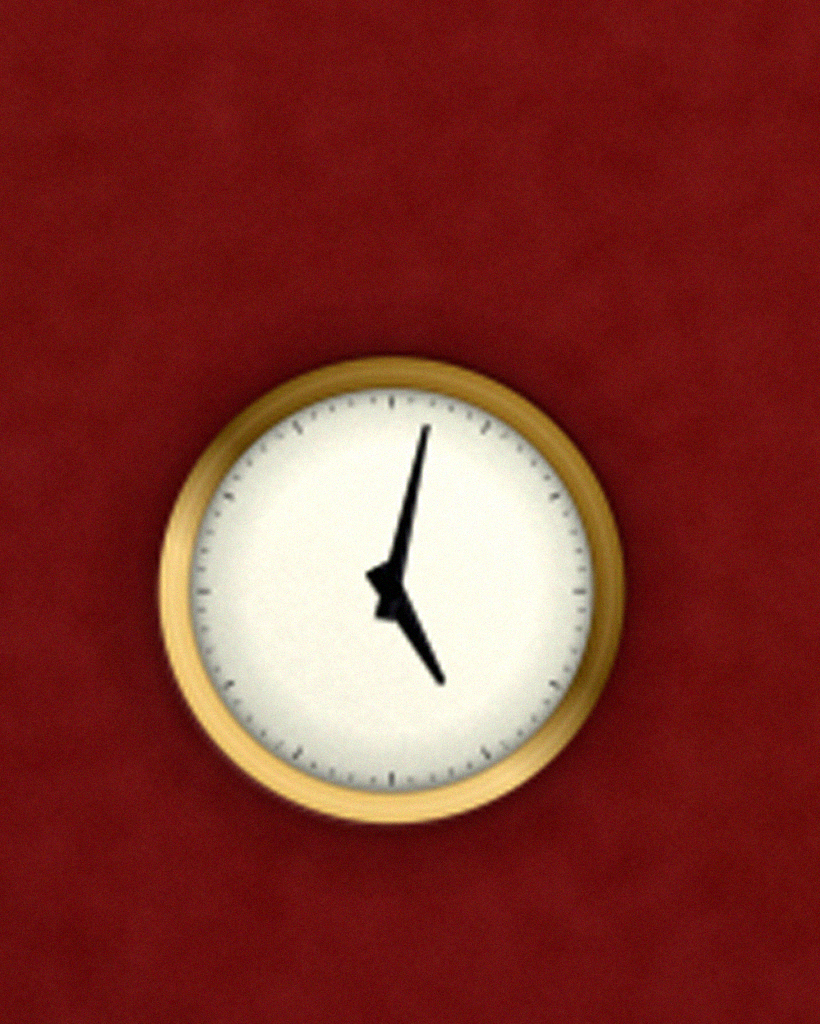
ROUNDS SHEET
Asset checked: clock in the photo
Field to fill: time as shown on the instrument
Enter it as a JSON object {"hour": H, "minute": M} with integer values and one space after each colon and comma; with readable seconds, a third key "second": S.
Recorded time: {"hour": 5, "minute": 2}
